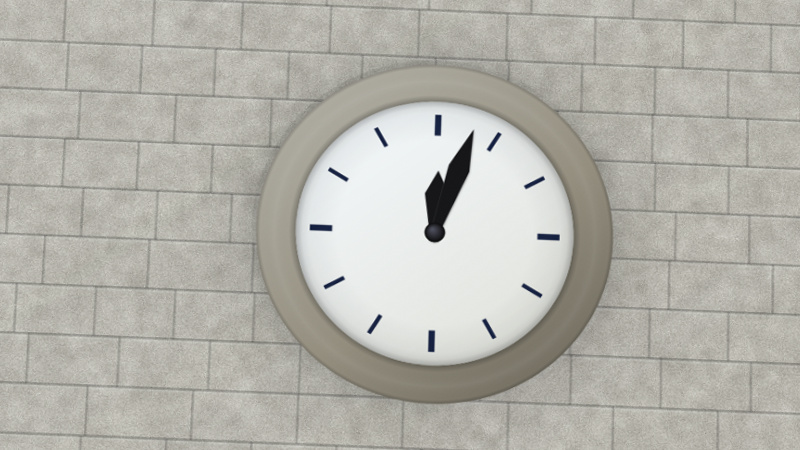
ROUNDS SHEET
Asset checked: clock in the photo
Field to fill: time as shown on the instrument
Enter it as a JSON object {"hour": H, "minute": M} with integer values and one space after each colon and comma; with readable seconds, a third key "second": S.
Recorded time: {"hour": 12, "minute": 3}
